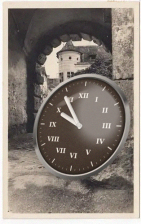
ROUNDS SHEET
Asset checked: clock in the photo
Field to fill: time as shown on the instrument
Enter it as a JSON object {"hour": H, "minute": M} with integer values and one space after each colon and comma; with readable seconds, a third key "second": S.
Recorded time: {"hour": 9, "minute": 54}
